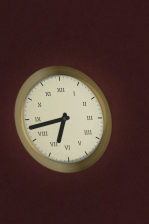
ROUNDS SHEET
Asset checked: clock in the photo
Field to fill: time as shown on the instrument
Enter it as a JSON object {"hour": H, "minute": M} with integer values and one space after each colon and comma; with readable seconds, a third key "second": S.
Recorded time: {"hour": 6, "minute": 43}
